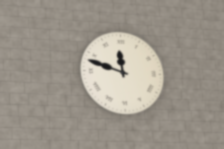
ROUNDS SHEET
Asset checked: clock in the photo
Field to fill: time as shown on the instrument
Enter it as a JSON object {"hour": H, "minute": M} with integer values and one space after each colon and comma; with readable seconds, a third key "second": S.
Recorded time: {"hour": 11, "minute": 48}
